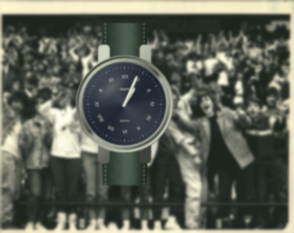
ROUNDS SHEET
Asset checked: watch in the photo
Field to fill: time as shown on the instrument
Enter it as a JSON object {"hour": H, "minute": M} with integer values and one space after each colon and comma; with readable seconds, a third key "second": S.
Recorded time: {"hour": 1, "minute": 4}
